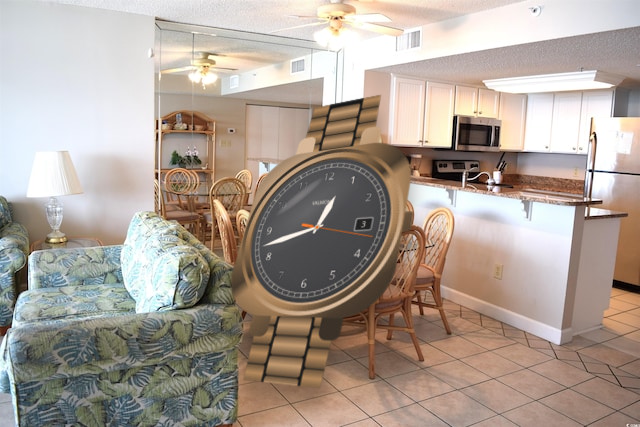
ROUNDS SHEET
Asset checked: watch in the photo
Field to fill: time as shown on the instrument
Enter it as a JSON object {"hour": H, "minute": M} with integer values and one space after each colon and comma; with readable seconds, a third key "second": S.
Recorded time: {"hour": 12, "minute": 42, "second": 17}
